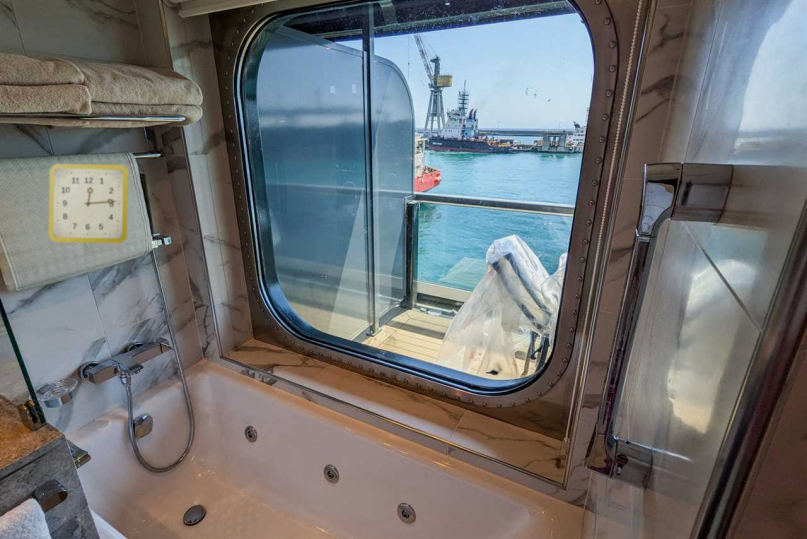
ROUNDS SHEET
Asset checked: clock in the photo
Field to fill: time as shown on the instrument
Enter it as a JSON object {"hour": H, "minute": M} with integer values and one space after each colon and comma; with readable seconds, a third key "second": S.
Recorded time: {"hour": 12, "minute": 14}
